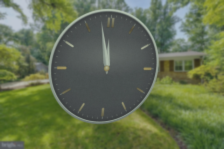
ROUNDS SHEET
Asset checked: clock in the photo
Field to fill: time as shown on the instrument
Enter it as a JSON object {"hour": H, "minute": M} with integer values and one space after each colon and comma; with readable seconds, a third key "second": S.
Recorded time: {"hour": 11, "minute": 58}
